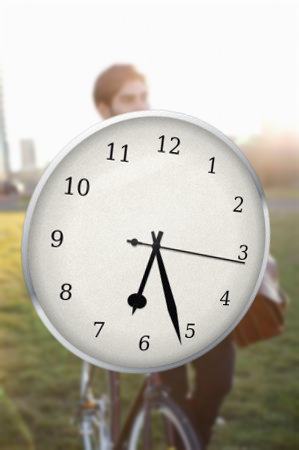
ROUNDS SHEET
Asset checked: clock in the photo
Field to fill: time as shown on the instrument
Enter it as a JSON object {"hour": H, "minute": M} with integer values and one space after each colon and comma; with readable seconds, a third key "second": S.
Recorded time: {"hour": 6, "minute": 26, "second": 16}
